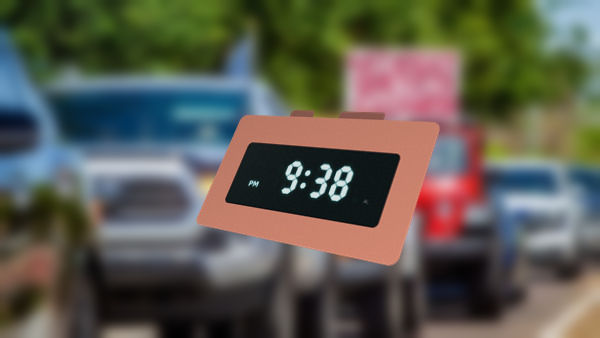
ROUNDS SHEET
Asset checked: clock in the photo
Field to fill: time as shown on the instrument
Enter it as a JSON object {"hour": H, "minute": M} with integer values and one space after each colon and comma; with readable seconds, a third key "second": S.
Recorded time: {"hour": 9, "minute": 38}
